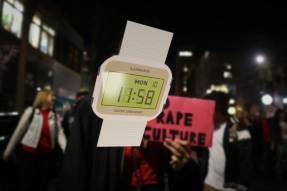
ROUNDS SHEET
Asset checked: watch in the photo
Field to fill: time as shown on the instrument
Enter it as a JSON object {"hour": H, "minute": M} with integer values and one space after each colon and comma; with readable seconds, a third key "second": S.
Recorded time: {"hour": 11, "minute": 58}
